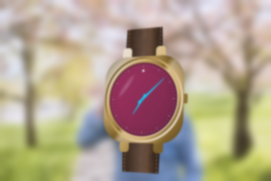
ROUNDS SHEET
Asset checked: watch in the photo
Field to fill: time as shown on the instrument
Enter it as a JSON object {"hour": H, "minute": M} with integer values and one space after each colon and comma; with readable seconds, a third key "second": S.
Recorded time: {"hour": 7, "minute": 8}
